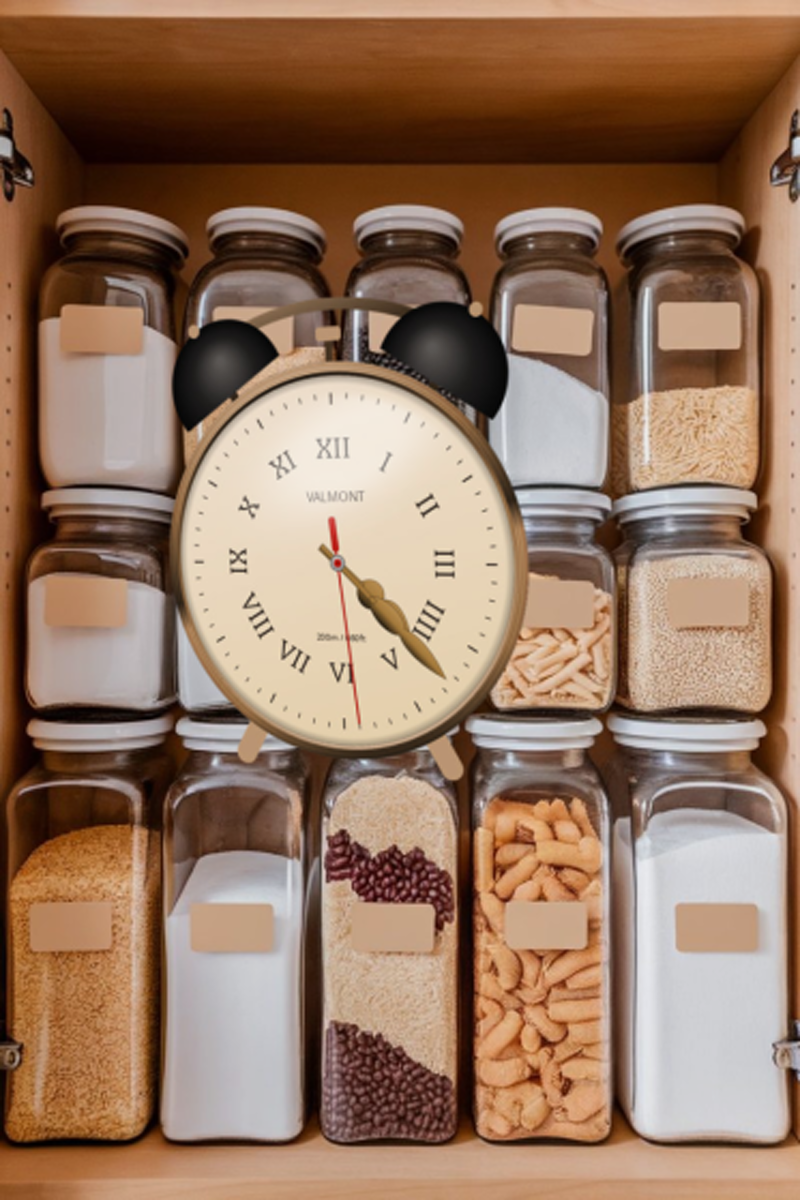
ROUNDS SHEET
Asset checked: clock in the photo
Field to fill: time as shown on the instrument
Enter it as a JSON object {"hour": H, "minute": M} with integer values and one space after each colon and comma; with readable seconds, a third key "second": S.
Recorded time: {"hour": 4, "minute": 22, "second": 29}
